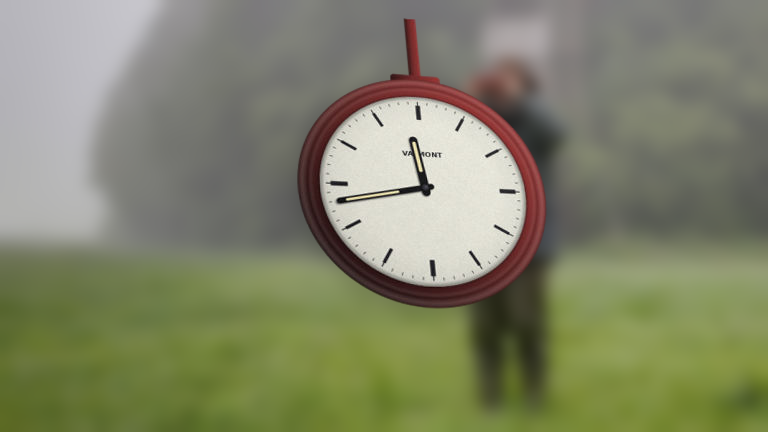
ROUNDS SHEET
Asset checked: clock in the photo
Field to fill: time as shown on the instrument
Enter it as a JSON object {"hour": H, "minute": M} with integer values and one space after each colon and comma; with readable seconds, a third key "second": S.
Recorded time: {"hour": 11, "minute": 43}
